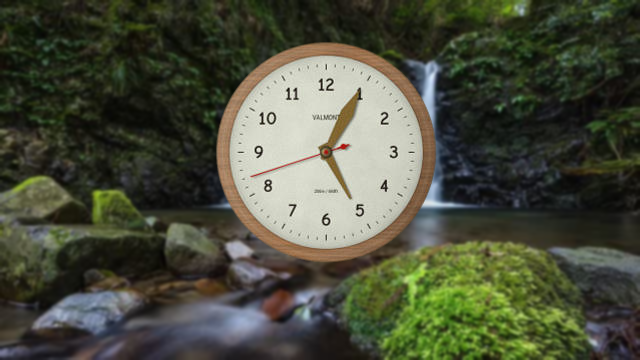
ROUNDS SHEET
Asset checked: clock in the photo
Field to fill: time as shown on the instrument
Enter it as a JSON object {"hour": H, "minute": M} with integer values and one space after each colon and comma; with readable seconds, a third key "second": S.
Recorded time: {"hour": 5, "minute": 4, "second": 42}
